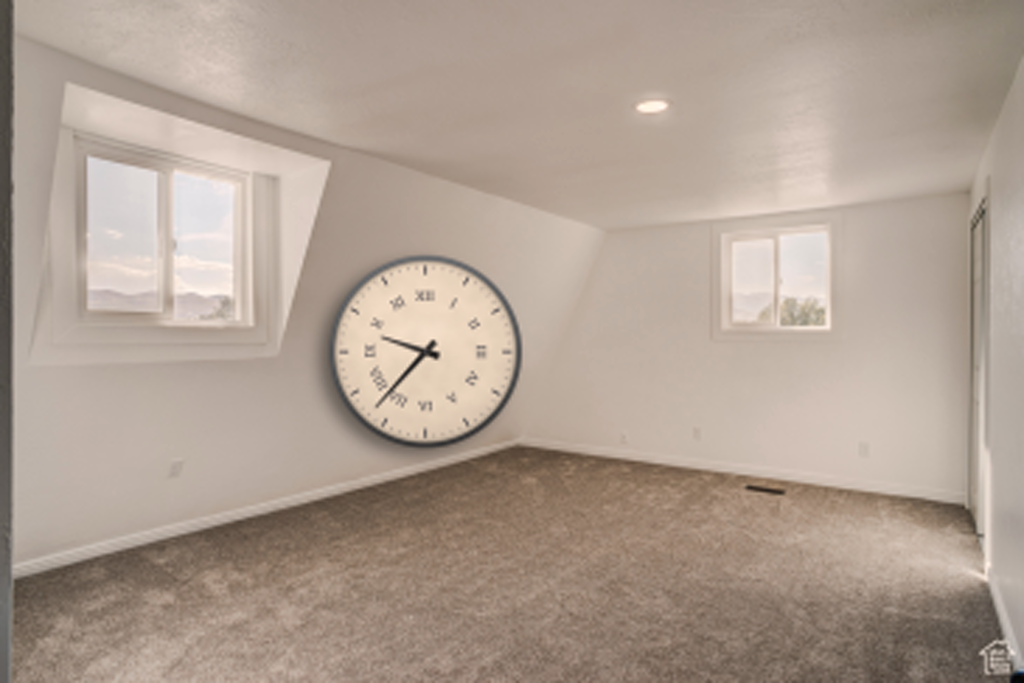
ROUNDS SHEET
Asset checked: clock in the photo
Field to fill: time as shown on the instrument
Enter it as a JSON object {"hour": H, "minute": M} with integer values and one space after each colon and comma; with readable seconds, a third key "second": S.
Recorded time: {"hour": 9, "minute": 37}
